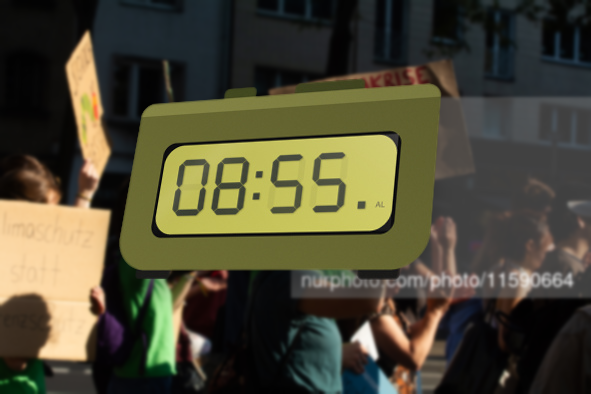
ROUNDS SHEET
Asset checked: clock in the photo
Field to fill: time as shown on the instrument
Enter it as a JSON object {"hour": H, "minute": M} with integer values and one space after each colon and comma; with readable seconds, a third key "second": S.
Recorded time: {"hour": 8, "minute": 55}
